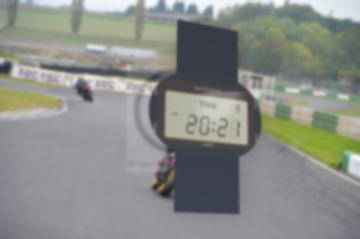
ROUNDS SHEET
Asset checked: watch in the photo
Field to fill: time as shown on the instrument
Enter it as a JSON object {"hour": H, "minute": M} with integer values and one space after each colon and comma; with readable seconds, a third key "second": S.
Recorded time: {"hour": 20, "minute": 21}
